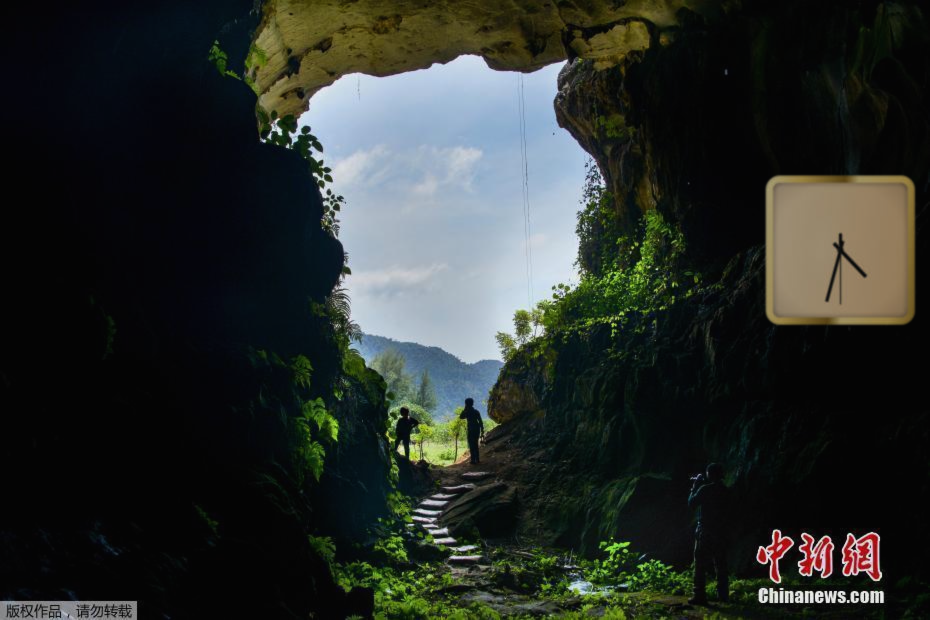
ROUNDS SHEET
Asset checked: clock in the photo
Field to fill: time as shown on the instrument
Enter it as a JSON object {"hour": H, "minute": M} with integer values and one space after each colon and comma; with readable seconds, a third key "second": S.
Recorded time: {"hour": 4, "minute": 32, "second": 30}
